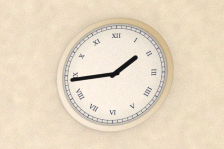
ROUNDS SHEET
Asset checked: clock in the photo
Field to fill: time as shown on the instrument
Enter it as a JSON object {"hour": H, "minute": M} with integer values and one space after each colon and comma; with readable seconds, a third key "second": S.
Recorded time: {"hour": 1, "minute": 44}
